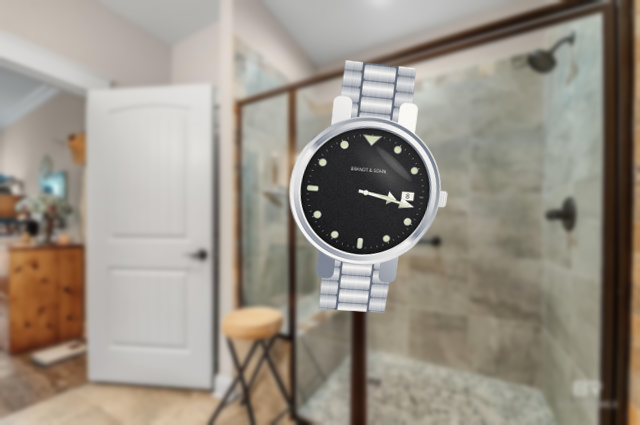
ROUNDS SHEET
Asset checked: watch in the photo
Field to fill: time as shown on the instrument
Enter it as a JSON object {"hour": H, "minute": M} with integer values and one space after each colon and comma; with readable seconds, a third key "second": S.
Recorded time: {"hour": 3, "minute": 17}
